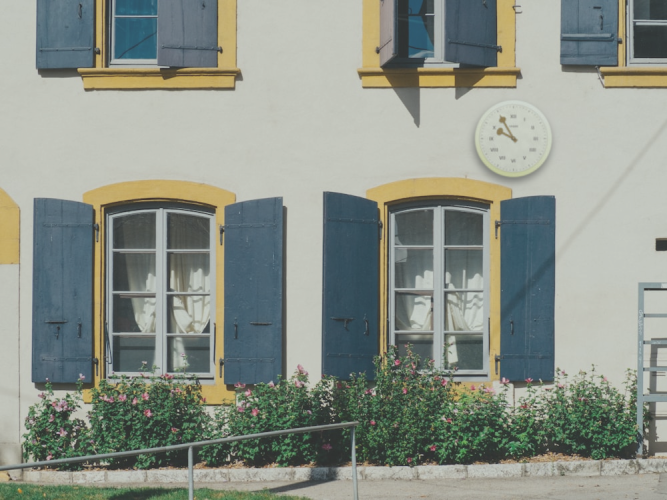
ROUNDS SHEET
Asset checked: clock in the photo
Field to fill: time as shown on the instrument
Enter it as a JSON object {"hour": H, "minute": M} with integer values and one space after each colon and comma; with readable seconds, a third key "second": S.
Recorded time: {"hour": 9, "minute": 55}
